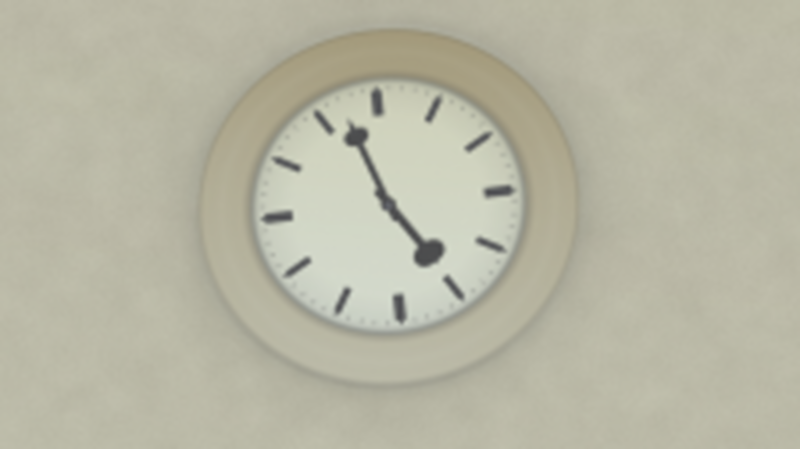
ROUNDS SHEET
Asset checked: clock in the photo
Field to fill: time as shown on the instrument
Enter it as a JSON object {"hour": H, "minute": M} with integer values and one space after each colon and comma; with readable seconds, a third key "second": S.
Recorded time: {"hour": 4, "minute": 57}
